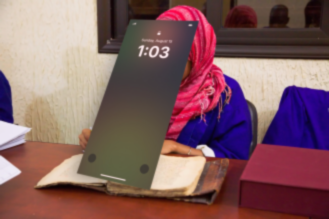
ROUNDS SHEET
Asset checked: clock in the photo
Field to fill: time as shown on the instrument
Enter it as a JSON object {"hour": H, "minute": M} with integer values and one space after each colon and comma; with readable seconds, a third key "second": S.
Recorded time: {"hour": 1, "minute": 3}
